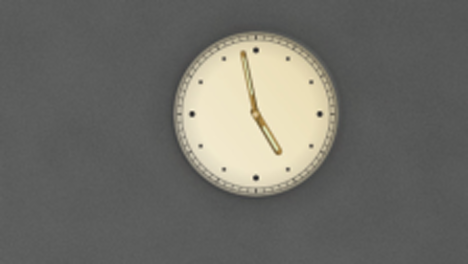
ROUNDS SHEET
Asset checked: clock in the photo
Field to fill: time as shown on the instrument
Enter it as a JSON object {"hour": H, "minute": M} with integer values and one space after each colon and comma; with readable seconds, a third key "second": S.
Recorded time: {"hour": 4, "minute": 58}
